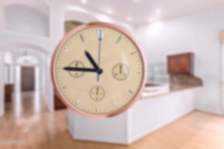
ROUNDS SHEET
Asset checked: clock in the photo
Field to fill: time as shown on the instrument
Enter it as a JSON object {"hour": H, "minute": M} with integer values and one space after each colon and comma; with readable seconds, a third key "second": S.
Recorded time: {"hour": 10, "minute": 45}
